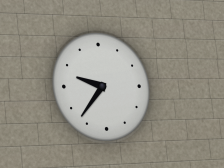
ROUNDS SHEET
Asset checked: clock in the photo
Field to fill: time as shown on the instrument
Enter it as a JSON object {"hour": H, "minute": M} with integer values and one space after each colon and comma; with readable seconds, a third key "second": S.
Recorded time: {"hour": 9, "minute": 37}
